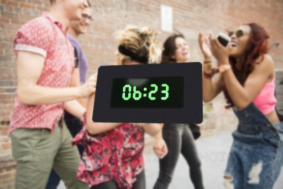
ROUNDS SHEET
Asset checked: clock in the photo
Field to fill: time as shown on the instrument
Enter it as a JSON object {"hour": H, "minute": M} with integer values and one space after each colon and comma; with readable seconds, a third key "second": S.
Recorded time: {"hour": 6, "minute": 23}
